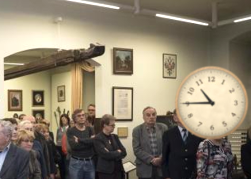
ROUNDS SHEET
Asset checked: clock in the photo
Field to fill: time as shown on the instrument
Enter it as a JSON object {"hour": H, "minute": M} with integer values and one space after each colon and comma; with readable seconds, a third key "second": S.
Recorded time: {"hour": 10, "minute": 45}
